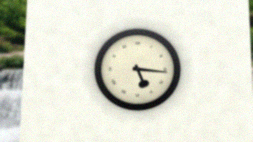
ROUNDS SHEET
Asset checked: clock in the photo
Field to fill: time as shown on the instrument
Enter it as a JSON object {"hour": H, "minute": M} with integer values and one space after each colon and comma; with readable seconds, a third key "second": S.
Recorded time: {"hour": 5, "minute": 16}
